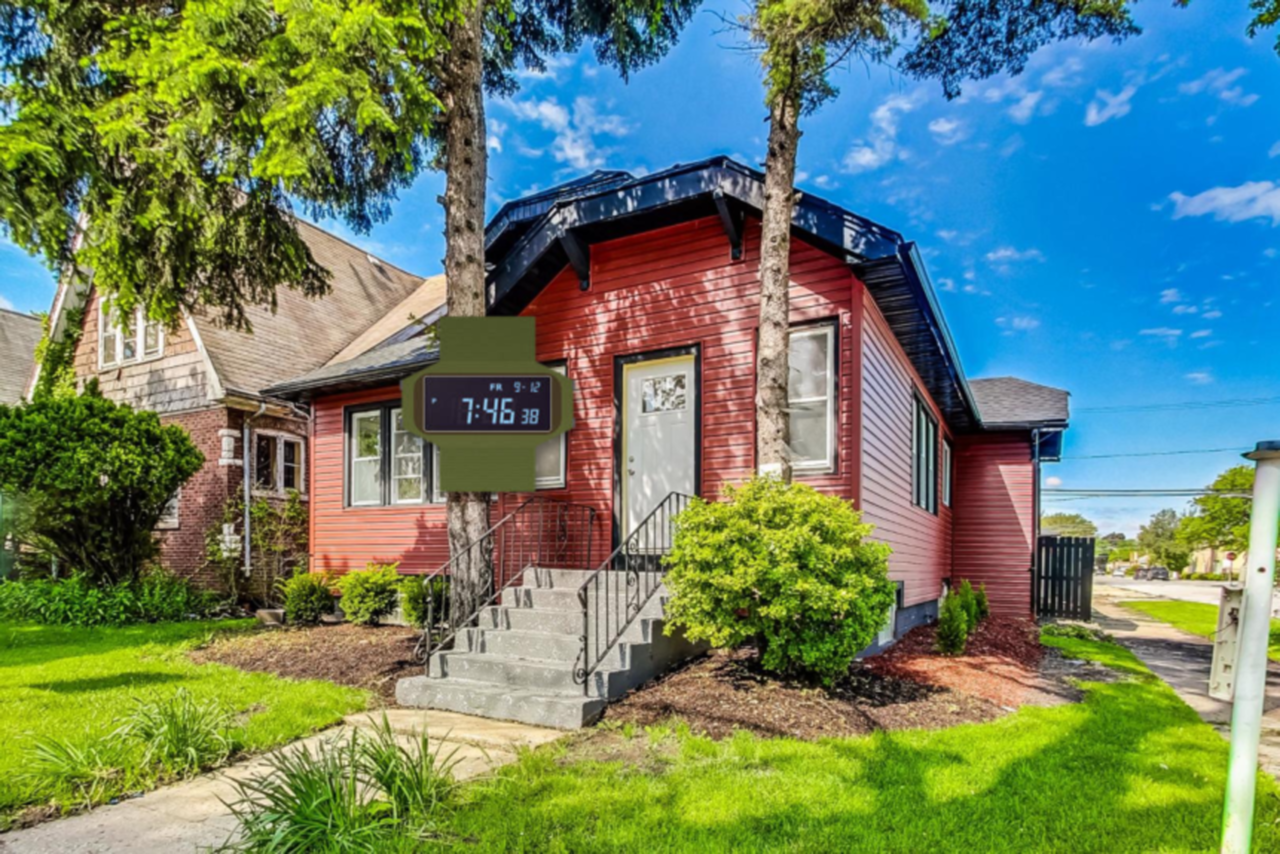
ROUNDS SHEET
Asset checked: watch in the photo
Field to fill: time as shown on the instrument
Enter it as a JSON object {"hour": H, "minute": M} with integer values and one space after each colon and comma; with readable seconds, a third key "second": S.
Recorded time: {"hour": 7, "minute": 46, "second": 38}
